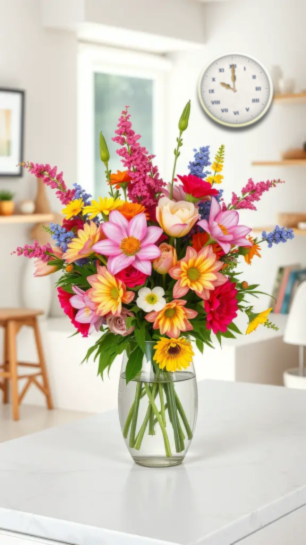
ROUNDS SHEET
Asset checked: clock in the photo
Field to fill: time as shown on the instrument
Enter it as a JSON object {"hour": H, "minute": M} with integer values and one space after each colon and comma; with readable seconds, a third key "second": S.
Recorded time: {"hour": 10, "minute": 0}
